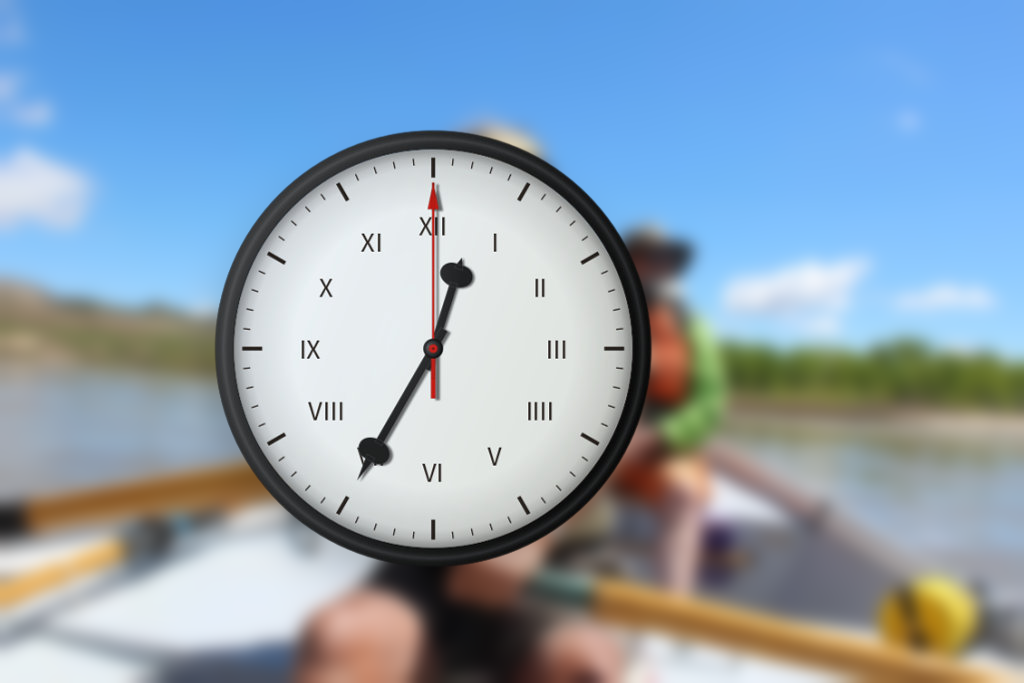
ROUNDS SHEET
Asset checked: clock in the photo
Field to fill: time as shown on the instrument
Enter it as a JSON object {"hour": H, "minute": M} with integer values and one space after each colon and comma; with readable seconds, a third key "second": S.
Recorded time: {"hour": 12, "minute": 35, "second": 0}
